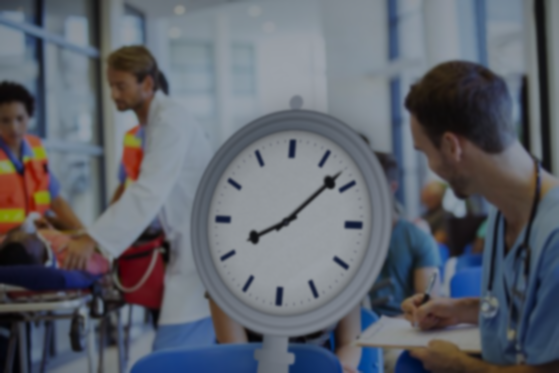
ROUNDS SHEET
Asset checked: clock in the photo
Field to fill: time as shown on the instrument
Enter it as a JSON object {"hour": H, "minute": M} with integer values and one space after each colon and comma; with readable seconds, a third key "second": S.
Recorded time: {"hour": 8, "minute": 8}
